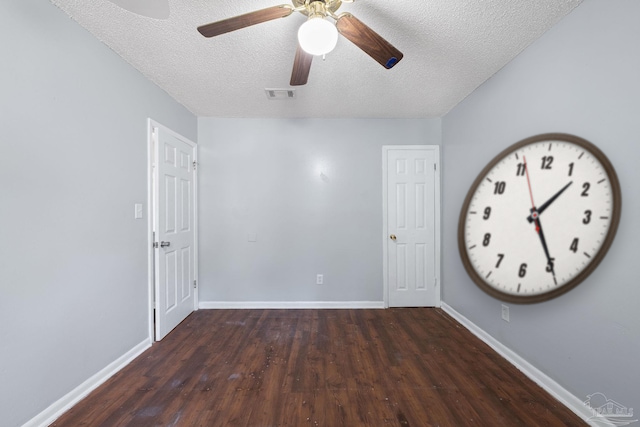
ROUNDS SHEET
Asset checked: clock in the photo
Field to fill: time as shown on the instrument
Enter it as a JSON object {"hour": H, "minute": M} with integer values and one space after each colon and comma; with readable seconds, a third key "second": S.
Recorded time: {"hour": 1, "minute": 24, "second": 56}
